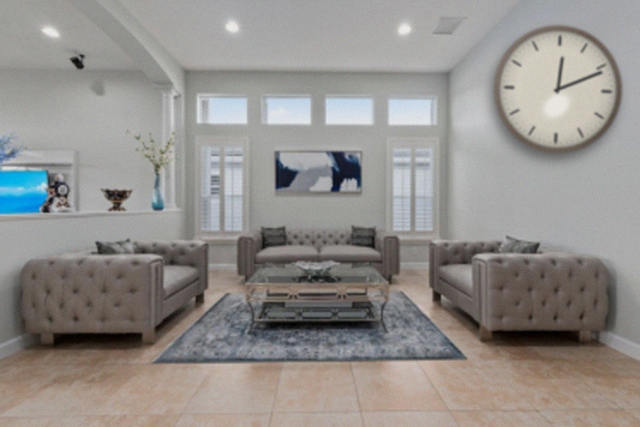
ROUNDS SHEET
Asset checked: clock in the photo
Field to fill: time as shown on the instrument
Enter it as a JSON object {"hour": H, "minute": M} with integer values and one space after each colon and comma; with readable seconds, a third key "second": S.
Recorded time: {"hour": 12, "minute": 11}
